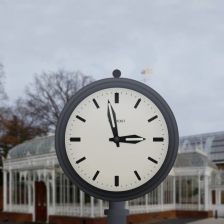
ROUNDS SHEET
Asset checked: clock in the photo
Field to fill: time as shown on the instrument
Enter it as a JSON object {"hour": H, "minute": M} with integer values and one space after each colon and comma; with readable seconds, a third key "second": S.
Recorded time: {"hour": 2, "minute": 58}
